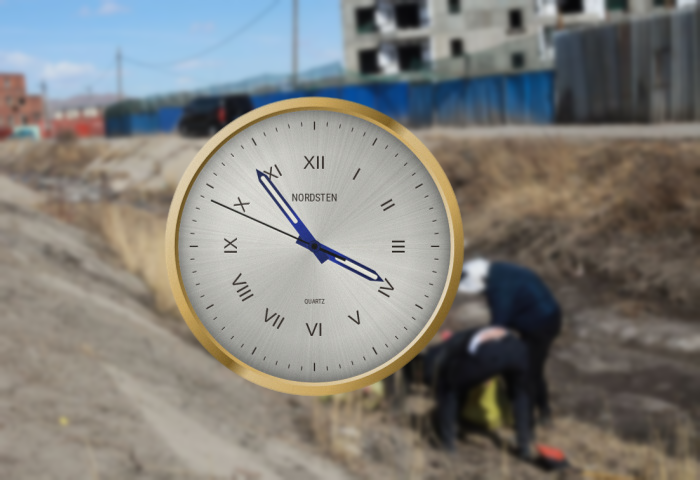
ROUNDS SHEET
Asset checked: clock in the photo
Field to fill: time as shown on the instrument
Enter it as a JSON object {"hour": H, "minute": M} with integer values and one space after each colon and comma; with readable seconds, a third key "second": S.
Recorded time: {"hour": 3, "minute": 53, "second": 49}
